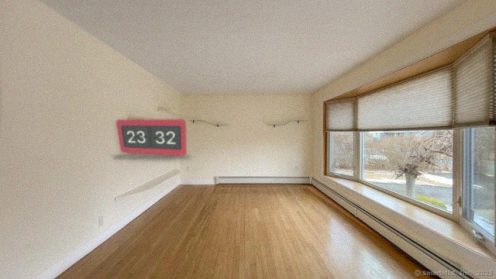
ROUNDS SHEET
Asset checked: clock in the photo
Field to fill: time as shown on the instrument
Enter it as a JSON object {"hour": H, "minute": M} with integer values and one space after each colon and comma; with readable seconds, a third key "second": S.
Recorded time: {"hour": 23, "minute": 32}
